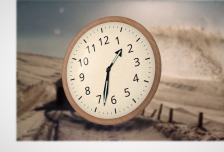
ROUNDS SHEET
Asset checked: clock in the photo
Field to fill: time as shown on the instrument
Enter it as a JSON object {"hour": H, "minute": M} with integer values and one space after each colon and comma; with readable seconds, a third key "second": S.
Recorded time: {"hour": 1, "minute": 33}
